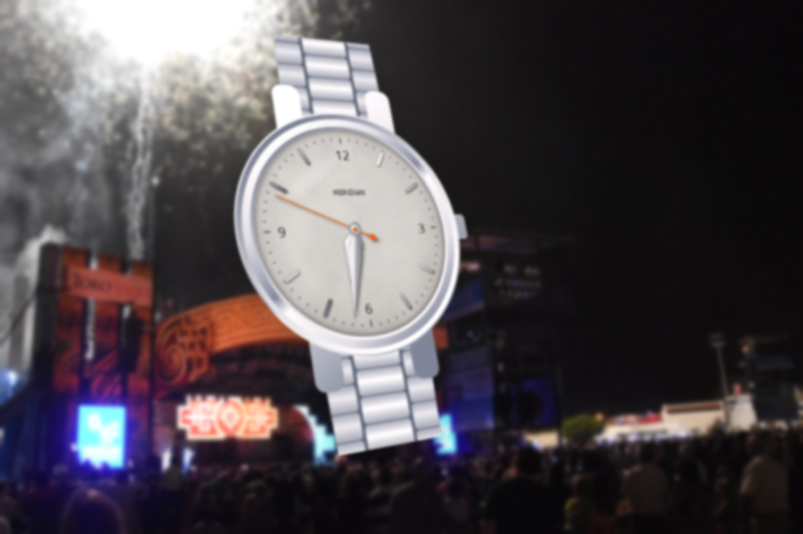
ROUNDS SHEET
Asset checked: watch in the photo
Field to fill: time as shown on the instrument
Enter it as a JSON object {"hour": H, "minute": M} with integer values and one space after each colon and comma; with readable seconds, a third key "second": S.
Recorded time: {"hour": 6, "minute": 31, "second": 49}
